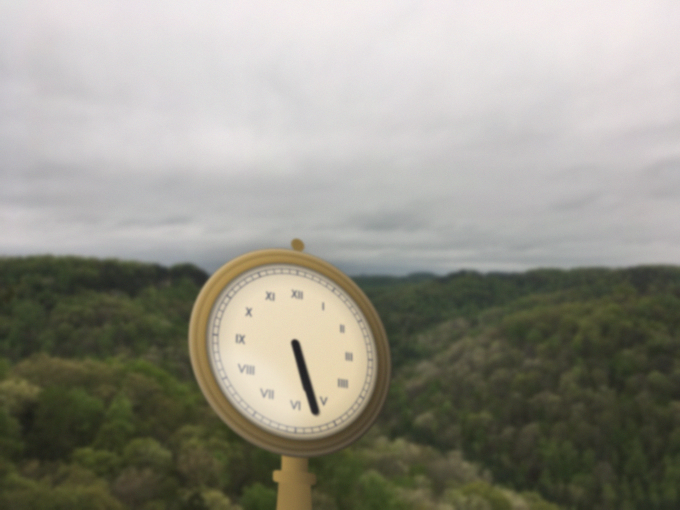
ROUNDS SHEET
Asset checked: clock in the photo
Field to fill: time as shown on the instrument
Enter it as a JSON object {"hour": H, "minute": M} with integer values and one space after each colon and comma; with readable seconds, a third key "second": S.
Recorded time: {"hour": 5, "minute": 27}
